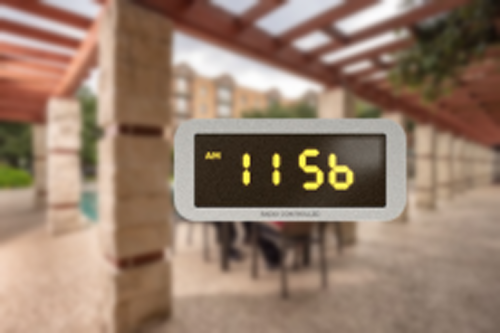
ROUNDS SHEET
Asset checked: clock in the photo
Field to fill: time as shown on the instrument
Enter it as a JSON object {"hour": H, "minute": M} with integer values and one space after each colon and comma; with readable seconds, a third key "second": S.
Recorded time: {"hour": 11, "minute": 56}
